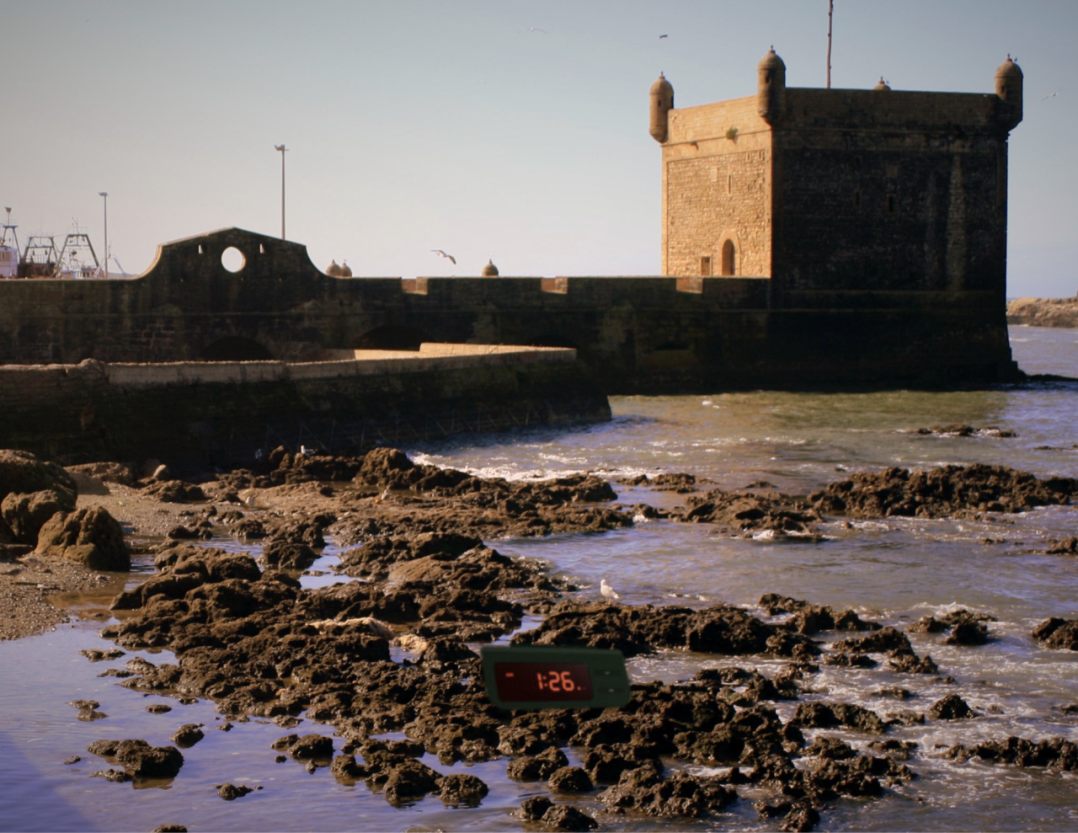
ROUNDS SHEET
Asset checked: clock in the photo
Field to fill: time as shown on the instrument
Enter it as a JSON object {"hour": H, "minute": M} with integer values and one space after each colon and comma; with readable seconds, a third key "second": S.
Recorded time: {"hour": 1, "minute": 26}
